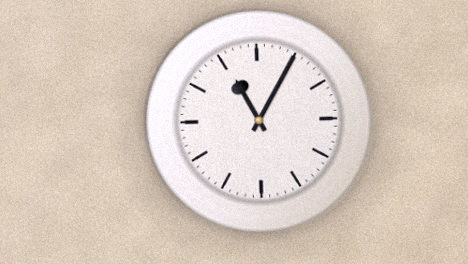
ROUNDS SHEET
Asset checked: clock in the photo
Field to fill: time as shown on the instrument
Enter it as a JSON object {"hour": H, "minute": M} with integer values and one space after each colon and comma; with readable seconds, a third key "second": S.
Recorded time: {"hour": 11, "minute": 5}
